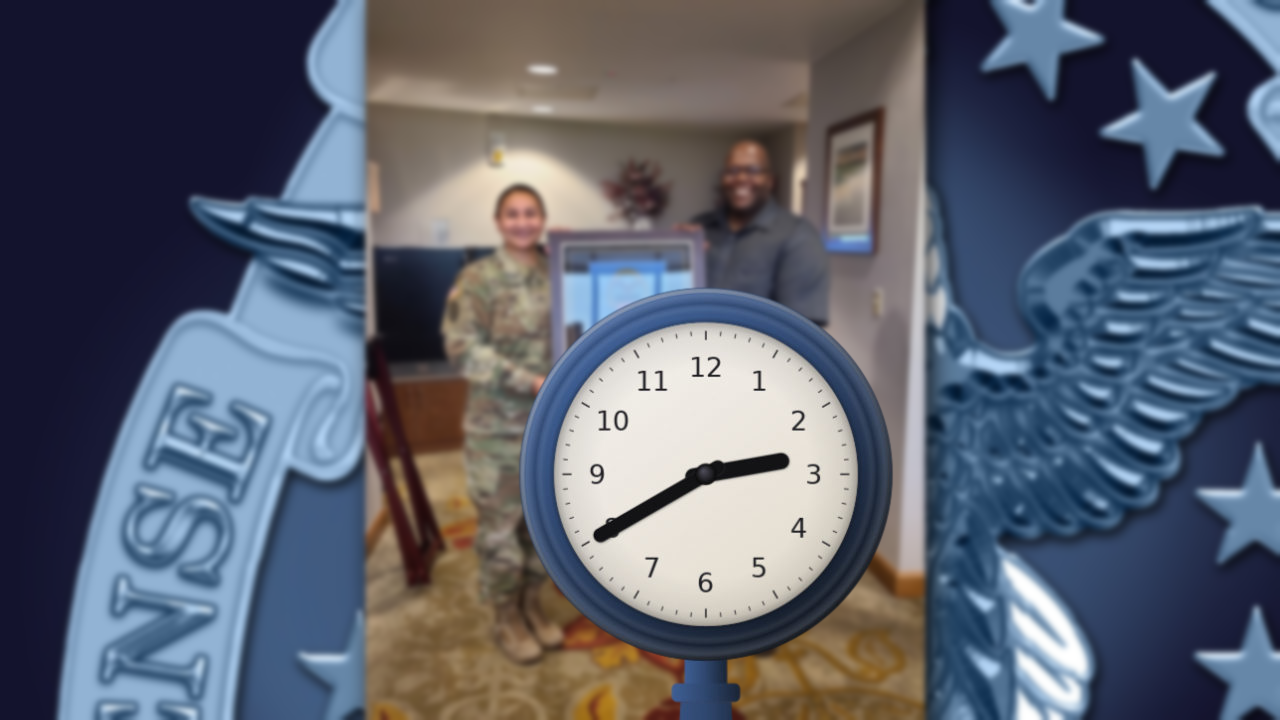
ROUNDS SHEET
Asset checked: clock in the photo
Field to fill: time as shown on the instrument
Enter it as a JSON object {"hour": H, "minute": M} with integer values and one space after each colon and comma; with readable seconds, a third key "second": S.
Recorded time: {"hour": 2, "minute": 40}
